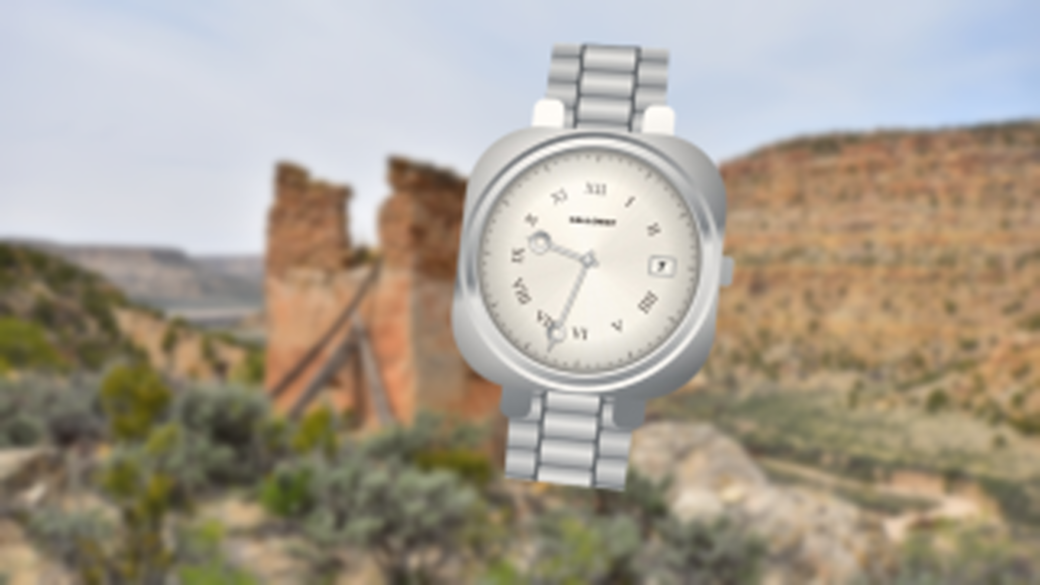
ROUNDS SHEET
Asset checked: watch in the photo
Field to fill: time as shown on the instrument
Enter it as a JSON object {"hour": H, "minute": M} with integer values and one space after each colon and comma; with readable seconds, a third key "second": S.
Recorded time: {"hour": 9, "minute": 33}
